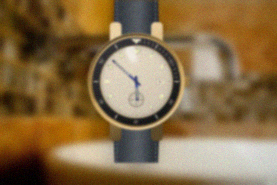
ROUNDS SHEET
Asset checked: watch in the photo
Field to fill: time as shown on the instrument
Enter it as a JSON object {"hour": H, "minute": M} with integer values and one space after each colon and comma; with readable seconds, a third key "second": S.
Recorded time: {"hour": 5, "minute": 52}
